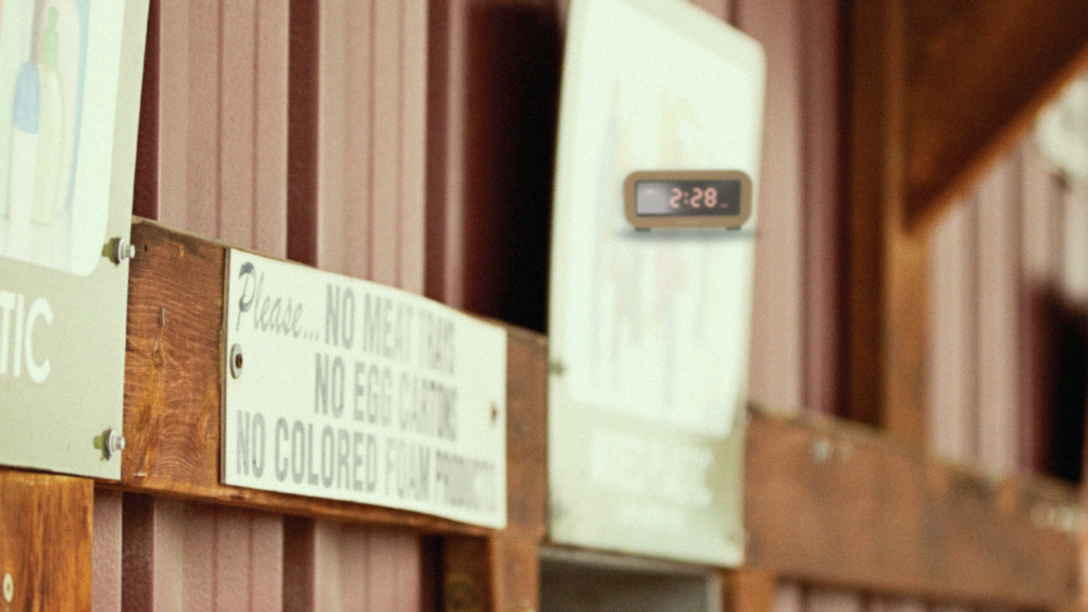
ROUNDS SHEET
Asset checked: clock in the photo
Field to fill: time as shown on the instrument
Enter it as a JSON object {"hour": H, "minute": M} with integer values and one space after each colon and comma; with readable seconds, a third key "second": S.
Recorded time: {"hour": 2, "minute": 28}
